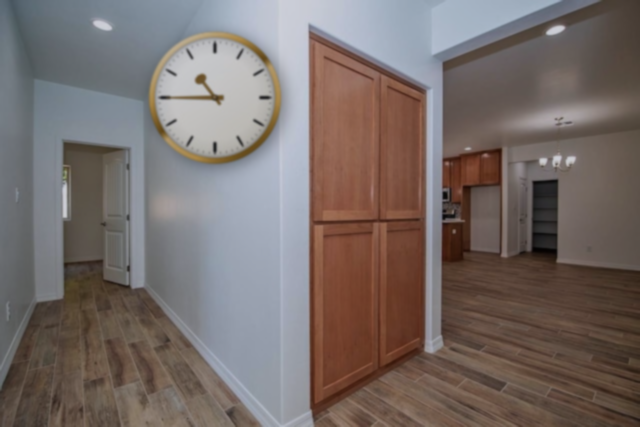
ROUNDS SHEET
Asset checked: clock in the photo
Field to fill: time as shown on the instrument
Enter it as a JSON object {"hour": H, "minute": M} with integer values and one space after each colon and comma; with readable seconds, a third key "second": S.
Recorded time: {"hour": 10, "minute": 45}
